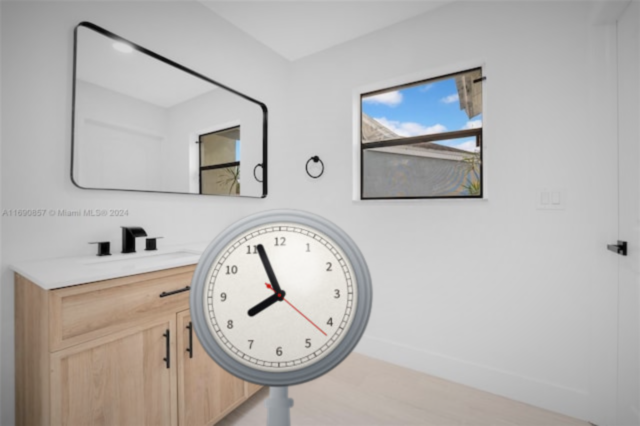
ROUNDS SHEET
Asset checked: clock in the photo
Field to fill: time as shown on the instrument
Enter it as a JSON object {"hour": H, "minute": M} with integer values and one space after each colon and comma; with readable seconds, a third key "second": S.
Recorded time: {"hour": 7, "minute": 56, "second": 22}
